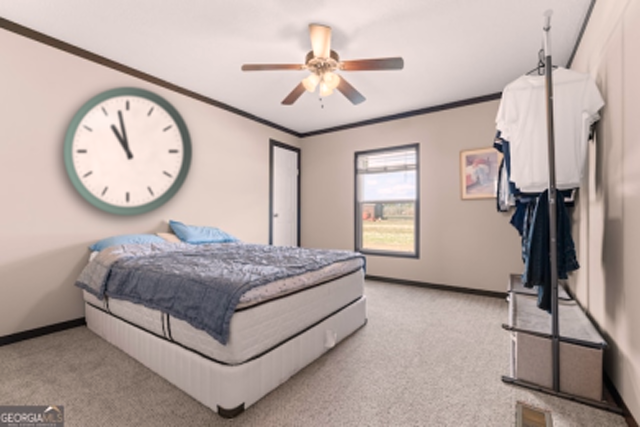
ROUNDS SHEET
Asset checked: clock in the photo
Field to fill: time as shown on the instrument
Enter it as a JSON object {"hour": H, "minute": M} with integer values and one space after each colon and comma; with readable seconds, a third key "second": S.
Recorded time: {"hour": 10, "minute": 58}
